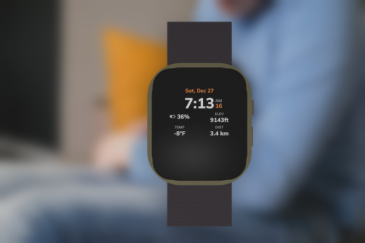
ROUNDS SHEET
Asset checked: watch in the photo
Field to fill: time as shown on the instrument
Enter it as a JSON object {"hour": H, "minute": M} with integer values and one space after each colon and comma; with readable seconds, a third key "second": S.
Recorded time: {"hour": 7, "minute": 13}
